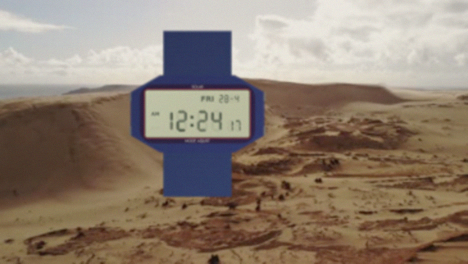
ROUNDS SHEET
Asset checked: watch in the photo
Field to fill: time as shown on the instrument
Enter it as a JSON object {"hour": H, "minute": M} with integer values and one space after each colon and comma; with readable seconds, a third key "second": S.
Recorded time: {"hour": 12, "minute": 24, "second": 17}
